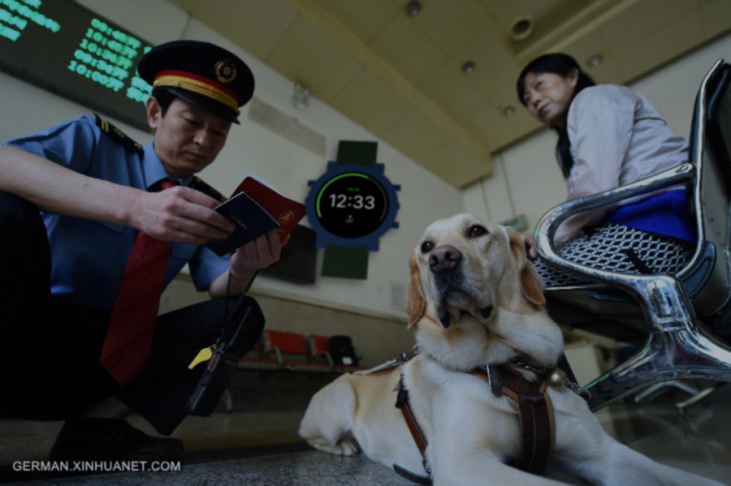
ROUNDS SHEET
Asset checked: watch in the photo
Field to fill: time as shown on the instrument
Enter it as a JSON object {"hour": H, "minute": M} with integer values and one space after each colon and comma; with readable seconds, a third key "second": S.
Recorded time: {"hour": 12, "minute": 33}
